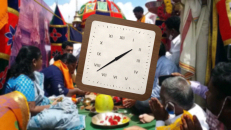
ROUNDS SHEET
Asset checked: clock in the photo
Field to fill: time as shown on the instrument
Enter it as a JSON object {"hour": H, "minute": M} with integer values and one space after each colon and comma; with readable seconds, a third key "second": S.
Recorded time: {"hour": 1, "minute": 38}
